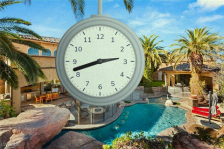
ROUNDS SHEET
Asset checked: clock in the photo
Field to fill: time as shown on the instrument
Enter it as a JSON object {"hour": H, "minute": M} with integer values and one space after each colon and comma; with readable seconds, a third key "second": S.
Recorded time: {"hour": 2, "minute": 42}
